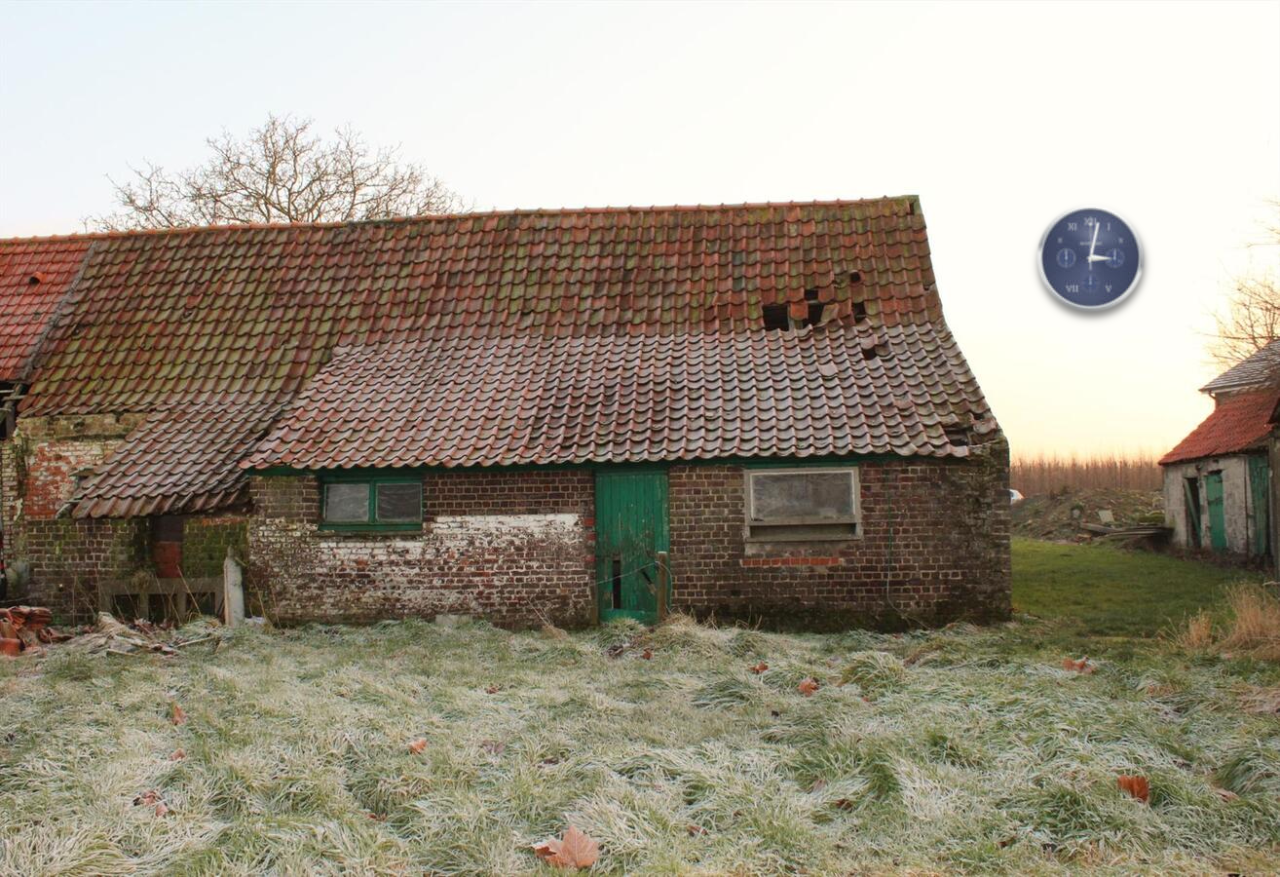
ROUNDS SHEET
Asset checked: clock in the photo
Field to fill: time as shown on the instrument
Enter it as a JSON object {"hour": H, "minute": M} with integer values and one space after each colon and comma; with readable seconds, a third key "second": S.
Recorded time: {"hour": 3, "minute": 2}
